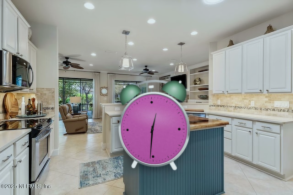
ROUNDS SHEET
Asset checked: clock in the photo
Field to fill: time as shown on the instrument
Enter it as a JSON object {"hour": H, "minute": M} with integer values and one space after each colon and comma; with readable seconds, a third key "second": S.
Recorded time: {"hour": 12, "minute": 31}
